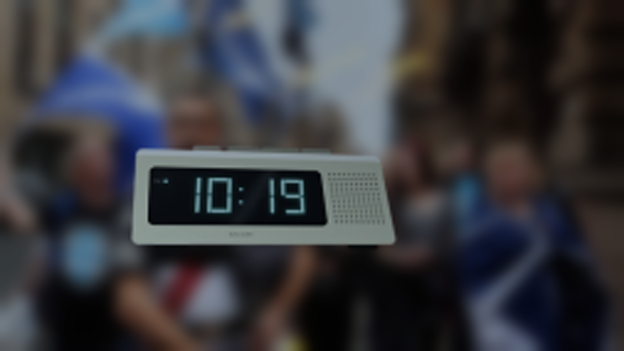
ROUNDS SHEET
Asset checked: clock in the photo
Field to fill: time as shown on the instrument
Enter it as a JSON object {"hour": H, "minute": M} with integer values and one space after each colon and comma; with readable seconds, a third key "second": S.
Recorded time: {"hour": 10, "minute": 19}
